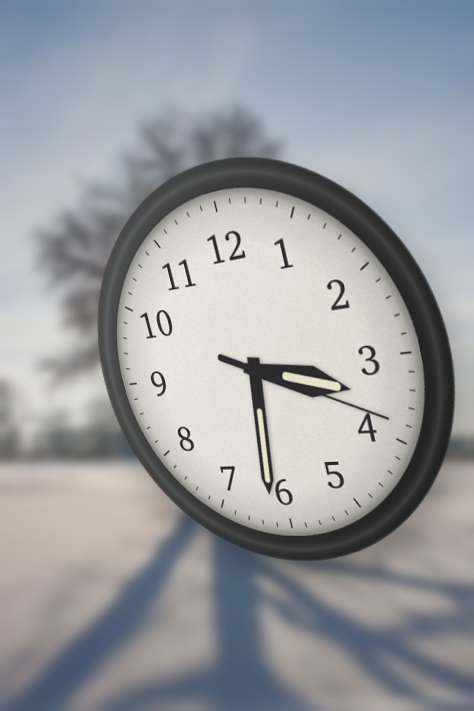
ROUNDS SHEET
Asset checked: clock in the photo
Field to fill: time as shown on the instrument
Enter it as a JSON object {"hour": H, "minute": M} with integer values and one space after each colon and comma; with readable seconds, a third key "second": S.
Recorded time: {"hour": 3, "minute": 31, "second": 19}
